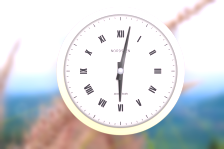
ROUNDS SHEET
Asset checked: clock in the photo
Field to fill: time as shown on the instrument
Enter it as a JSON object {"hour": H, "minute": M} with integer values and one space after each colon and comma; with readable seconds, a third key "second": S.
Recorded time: {"hour": 6, "minute": 2}
